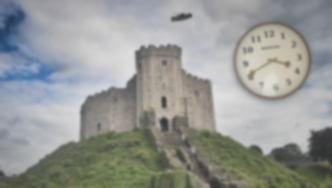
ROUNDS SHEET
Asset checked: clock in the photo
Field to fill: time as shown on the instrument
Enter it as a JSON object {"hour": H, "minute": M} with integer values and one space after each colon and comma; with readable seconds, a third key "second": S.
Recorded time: {"hour": 3, "minute": 41}
